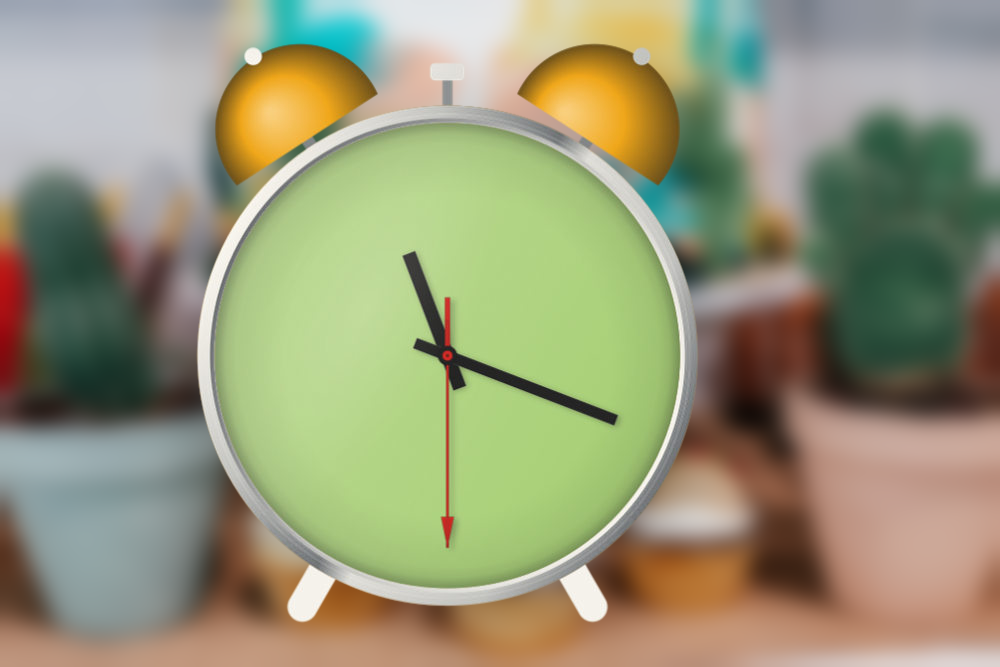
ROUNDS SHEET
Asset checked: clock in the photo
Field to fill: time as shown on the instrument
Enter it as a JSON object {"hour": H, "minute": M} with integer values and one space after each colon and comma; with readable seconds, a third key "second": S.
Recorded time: {"hour": 11, "minute": 18, "second": 30}
